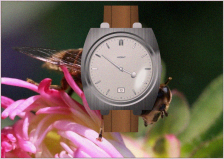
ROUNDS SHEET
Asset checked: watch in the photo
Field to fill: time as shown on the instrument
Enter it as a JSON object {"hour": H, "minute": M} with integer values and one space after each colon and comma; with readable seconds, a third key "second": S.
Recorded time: {"hour": 3, "minute": 51}
